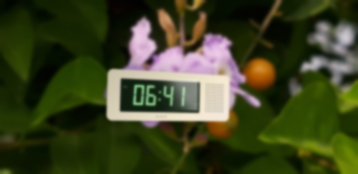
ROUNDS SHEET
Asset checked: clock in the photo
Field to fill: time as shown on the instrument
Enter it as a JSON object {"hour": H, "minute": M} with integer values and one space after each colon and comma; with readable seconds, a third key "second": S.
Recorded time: {"hour": 6, "minute": 41}
